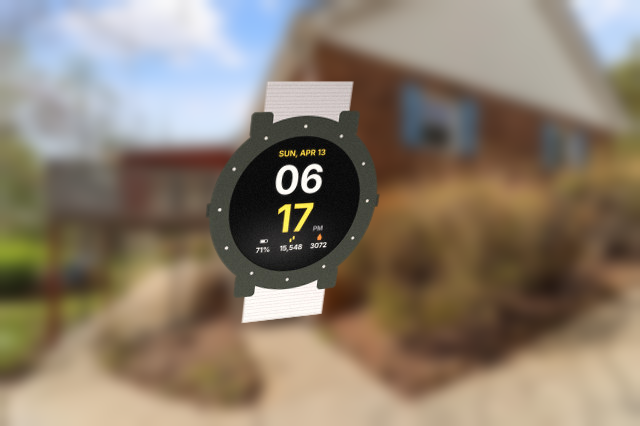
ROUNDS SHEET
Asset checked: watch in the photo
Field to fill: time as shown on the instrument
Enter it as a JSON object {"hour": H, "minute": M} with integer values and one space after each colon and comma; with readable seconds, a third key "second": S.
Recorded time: {"hour": 6, "minute": 17}
